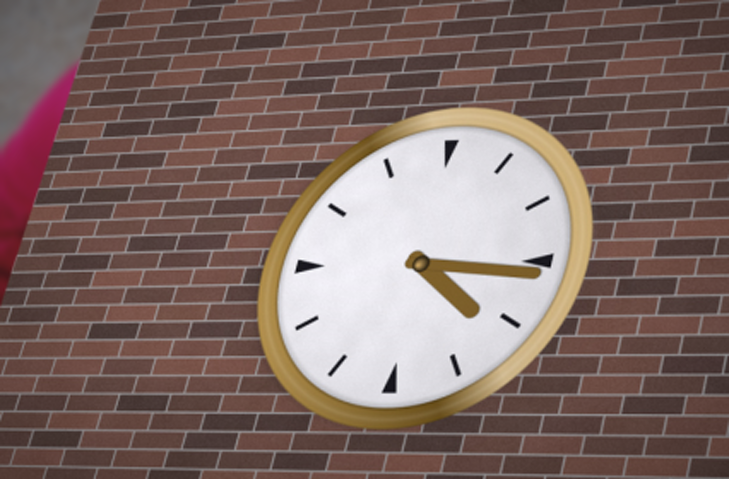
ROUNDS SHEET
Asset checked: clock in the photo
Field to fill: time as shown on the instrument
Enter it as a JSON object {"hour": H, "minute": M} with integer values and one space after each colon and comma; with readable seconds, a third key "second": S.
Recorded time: {"hour": 4, "minute": 16}
